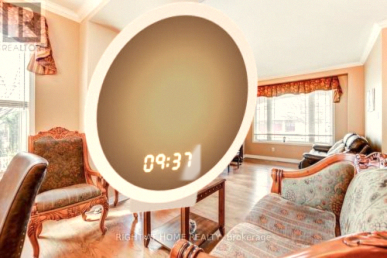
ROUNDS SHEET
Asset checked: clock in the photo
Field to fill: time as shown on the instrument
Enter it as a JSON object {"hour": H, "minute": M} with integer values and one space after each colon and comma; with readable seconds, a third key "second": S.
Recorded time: {"hour": 9, "minute": 37}
